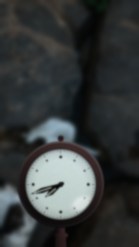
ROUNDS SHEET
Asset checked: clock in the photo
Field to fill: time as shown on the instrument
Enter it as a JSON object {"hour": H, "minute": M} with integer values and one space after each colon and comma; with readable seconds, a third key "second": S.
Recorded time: {"hour": 7, "minute": 42}
